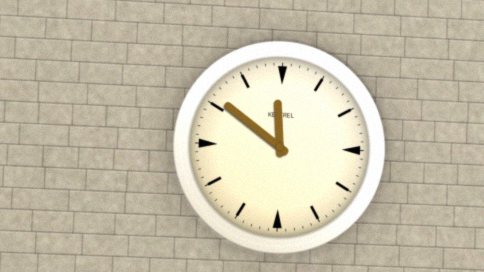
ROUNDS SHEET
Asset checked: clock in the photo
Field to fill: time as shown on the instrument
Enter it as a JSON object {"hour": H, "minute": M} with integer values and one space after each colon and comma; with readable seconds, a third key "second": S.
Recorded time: {"hour": 11, "minute": 51}
